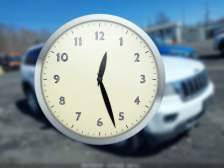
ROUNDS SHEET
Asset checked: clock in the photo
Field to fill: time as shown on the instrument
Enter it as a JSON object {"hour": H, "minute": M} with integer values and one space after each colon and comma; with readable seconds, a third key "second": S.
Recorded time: {"hour": 12, "minute": 27}
